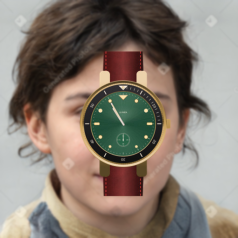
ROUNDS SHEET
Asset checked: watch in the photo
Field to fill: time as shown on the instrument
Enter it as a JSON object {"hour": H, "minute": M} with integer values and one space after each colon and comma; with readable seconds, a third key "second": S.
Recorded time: {"hour": 10, "minute": 55}
